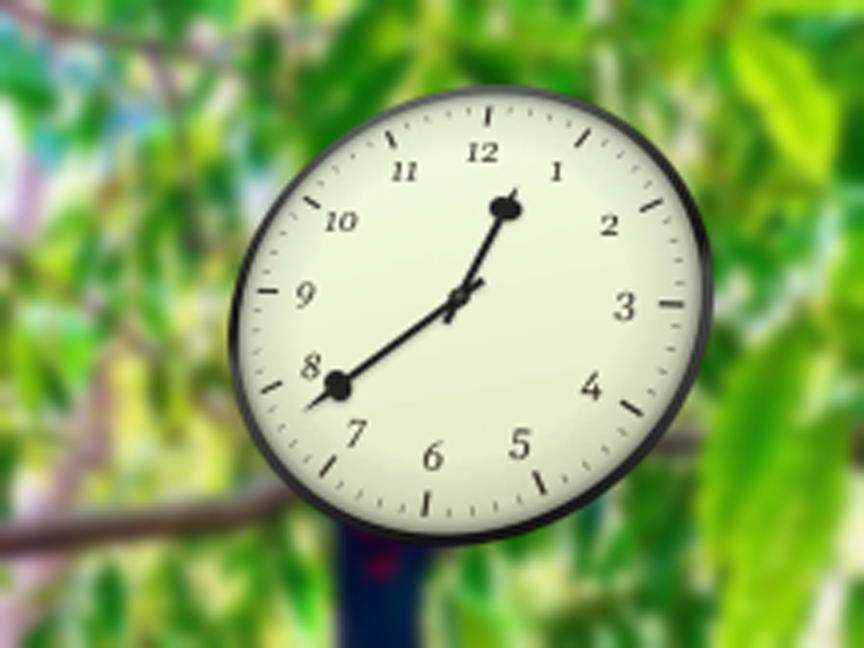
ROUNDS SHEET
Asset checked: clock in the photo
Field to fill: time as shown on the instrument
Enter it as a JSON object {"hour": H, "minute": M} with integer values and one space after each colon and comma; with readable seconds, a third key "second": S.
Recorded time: {"hour": 12, "minute": 38}
